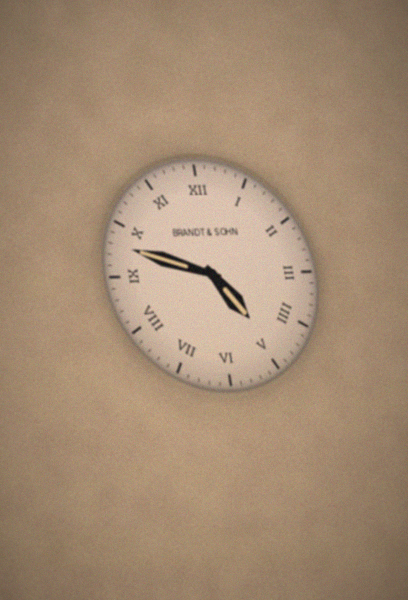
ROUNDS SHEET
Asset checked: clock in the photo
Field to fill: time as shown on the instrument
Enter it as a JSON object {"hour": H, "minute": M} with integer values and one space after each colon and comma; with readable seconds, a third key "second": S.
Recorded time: {"hour": 4, "minute": 48}
